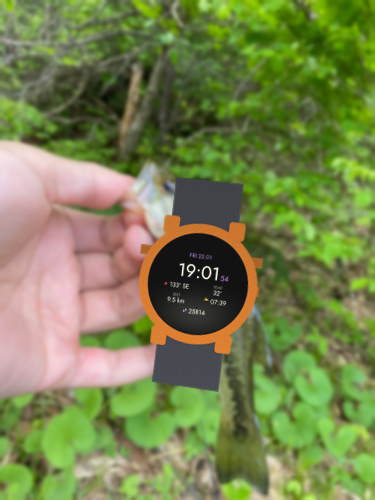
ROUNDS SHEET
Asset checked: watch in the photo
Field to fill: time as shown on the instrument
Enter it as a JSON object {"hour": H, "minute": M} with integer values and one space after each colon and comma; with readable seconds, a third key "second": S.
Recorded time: {"hour": 19, "minute": 1, "second": 54}
